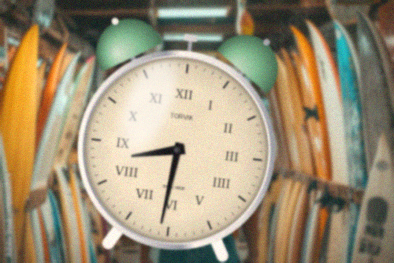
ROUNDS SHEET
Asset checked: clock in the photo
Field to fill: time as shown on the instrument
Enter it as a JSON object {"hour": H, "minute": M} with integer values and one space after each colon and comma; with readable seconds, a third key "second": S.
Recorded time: {"hour": 8, "minute": 31}
